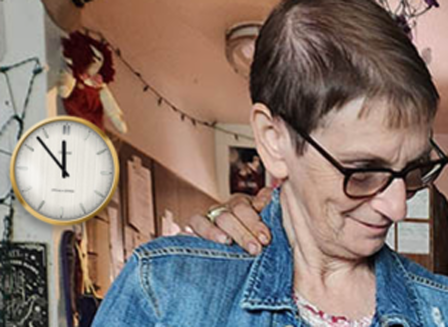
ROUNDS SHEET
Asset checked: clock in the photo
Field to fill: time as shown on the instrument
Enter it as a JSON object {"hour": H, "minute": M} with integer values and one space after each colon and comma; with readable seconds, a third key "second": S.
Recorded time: {"hour": 11, "minute": 53}
